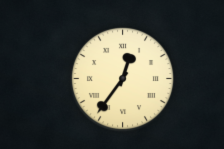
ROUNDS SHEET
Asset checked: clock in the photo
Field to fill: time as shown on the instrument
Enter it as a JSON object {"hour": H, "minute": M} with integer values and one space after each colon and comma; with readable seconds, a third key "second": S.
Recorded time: {"hour": 12, "minute": 36}
